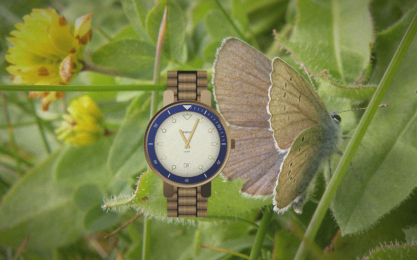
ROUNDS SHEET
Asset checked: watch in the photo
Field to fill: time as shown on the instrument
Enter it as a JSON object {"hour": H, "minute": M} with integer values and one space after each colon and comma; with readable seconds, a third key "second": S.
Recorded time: {"hour": 11, "minute": 4}
